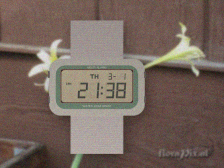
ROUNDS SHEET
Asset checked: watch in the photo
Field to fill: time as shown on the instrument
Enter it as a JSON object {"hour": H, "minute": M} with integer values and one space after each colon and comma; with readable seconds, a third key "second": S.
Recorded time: {"hour": 21, "minute": 38}
